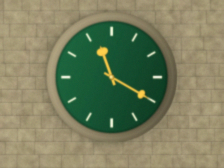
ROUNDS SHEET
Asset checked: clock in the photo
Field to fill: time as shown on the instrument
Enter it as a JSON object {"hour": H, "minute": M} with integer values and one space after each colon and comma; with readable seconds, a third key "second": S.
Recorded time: {"hour": 11, "minute": 20}
